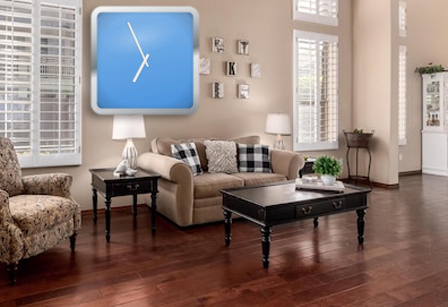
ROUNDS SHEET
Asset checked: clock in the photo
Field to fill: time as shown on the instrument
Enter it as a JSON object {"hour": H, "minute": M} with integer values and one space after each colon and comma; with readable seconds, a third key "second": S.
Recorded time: {"hour": 6, "minute": 56}
